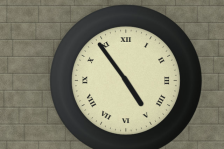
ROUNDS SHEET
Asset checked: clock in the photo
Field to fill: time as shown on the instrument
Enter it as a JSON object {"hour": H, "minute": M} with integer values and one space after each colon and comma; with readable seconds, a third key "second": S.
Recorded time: {"hour": 4, "minute": 54}
